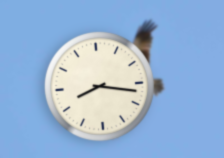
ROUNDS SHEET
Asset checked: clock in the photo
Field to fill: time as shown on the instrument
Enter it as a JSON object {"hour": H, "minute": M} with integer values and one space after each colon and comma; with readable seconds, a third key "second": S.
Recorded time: {"hour": 8, "minute": 17}
